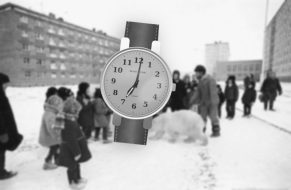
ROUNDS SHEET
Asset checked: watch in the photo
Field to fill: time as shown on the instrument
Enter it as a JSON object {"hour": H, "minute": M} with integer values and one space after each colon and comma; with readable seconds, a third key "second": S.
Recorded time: {"hour": 7, "minute": 1}
